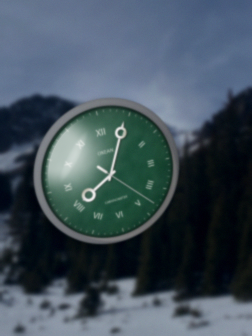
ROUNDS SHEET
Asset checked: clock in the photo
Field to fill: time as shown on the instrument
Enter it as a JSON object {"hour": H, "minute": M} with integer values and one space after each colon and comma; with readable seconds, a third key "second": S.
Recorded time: {"hour": 8, "minute": 4, "second": 23}
